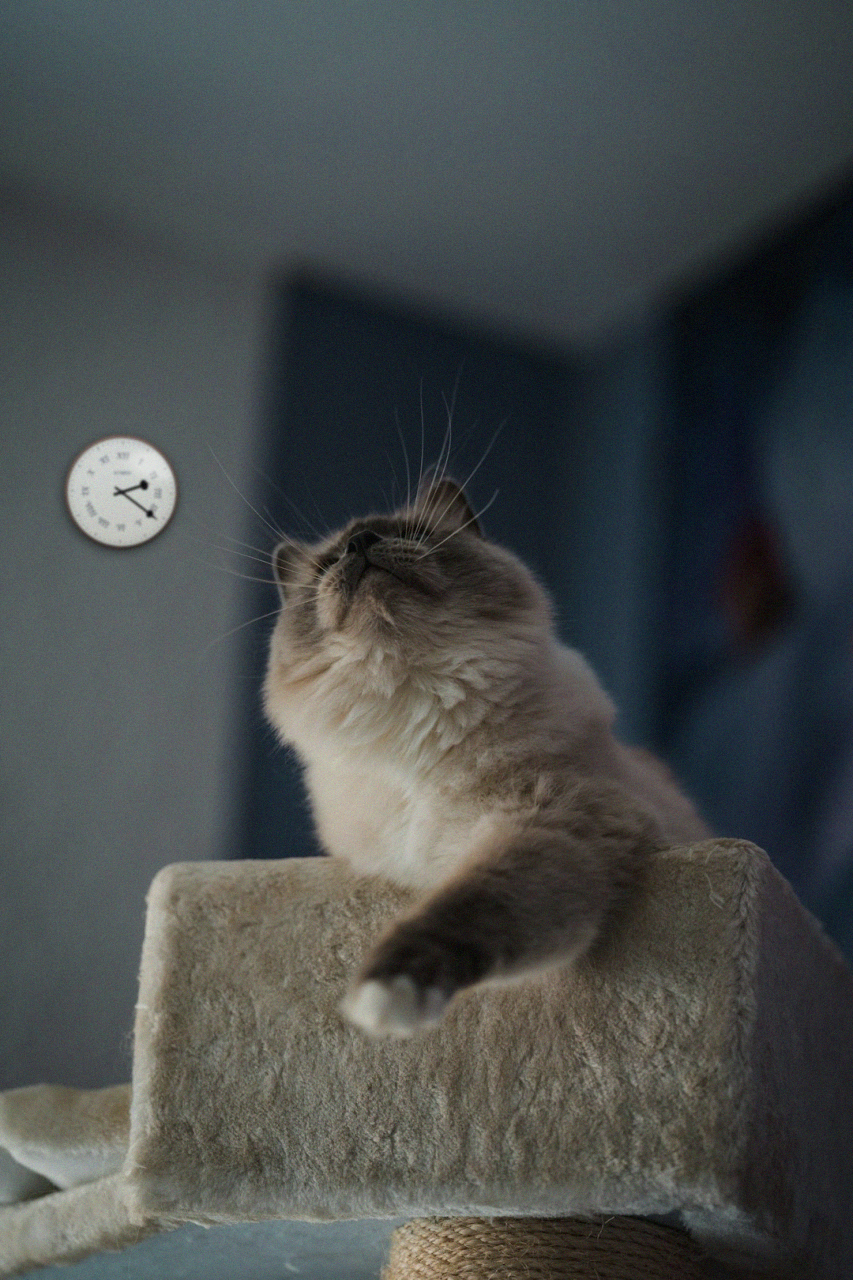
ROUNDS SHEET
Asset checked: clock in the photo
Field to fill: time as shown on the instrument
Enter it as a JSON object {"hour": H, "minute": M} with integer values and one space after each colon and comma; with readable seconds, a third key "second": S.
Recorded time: {"hour": 2, "minute": 21}
